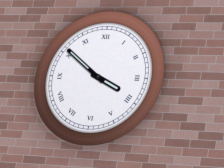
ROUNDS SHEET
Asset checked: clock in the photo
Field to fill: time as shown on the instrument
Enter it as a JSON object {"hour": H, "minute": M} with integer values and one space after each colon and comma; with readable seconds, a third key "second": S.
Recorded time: {"hour": 3, "minute": 51}
